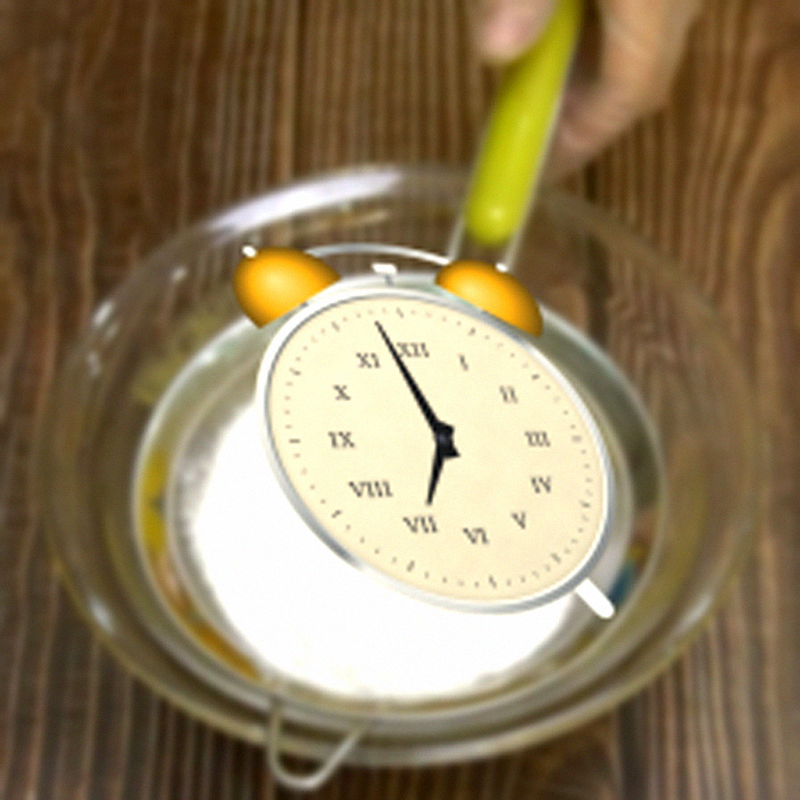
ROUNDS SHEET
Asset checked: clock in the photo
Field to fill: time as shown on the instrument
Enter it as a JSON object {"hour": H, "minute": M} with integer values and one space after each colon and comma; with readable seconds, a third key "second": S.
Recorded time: {"hour": 6, "minute": 58}
